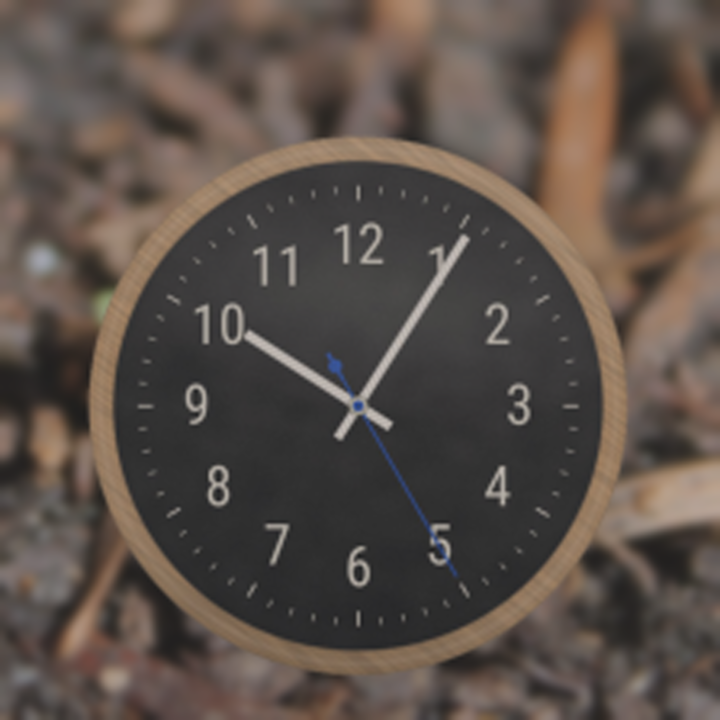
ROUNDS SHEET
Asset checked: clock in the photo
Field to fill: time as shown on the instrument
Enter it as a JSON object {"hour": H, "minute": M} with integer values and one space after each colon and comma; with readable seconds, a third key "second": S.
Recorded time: {"hour": 10, "minute": 5, "second": 25}
